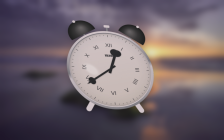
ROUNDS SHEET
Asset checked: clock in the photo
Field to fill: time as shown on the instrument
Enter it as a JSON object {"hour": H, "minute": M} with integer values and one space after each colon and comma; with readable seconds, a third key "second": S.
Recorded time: {"hour": 12, "minute": 39}
